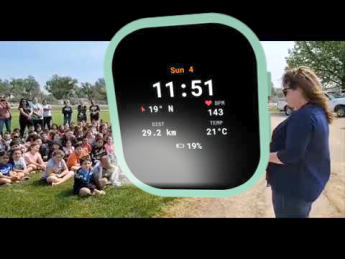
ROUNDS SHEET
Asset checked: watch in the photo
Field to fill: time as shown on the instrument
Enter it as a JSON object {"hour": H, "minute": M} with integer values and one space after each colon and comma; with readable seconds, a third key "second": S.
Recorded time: {"hour": 11, "minute": 51}
